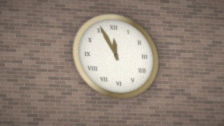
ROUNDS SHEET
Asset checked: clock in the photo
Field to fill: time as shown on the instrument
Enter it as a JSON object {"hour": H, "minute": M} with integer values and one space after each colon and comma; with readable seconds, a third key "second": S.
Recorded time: {"hour": 11, "minute": 56}
